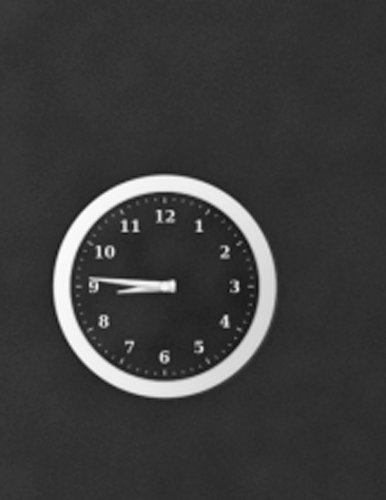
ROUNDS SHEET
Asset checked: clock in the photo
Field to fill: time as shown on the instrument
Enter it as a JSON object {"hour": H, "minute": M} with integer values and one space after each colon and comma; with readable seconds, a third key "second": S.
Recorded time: {"hour": 8, "minute": 46}
